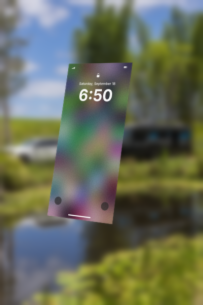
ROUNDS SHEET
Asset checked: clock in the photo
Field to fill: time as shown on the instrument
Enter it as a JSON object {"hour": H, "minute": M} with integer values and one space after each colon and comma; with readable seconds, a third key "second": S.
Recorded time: {"hour": 6, "minute": 50}
